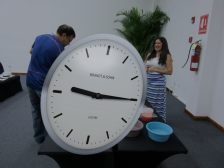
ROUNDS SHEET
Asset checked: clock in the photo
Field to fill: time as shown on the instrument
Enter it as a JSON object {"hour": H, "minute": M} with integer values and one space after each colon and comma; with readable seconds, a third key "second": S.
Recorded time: {"hour": 9, "minute": 15}
